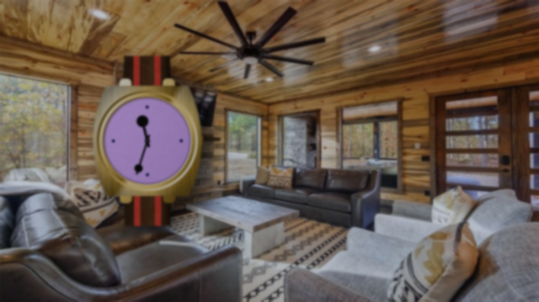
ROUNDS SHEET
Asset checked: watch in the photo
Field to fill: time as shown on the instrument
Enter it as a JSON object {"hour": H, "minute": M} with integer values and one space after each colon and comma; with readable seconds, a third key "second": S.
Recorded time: {"hour": 11, "minute": 33}
